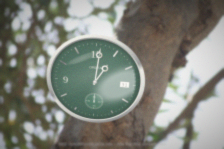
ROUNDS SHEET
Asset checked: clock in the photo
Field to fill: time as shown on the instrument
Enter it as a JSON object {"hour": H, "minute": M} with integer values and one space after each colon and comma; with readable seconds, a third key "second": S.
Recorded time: {"hour": 1, "minute": 1}
